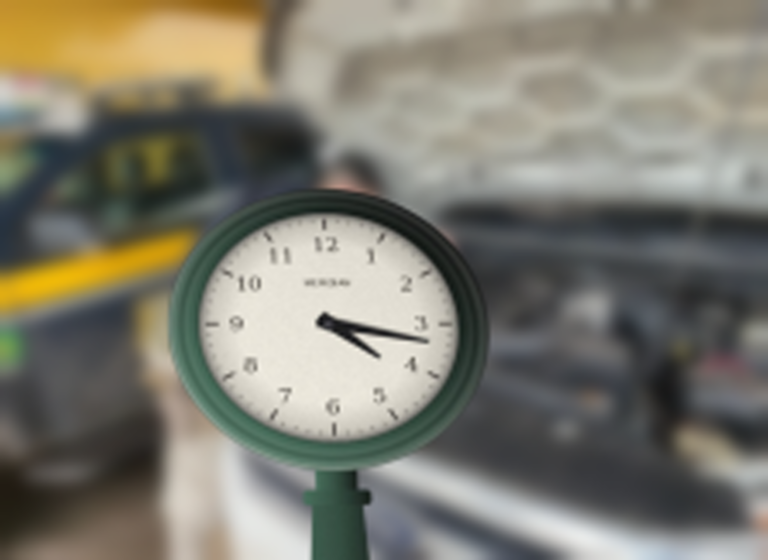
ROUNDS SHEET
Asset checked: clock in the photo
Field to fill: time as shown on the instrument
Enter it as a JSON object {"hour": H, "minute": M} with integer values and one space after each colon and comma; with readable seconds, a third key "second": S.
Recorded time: {"hour": 4, "minute": 17}
